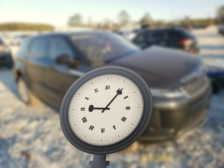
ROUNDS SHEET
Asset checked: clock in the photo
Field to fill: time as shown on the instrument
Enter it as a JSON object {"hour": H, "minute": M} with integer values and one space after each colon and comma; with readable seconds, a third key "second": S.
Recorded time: {"hour": 9, "minute": 6}
